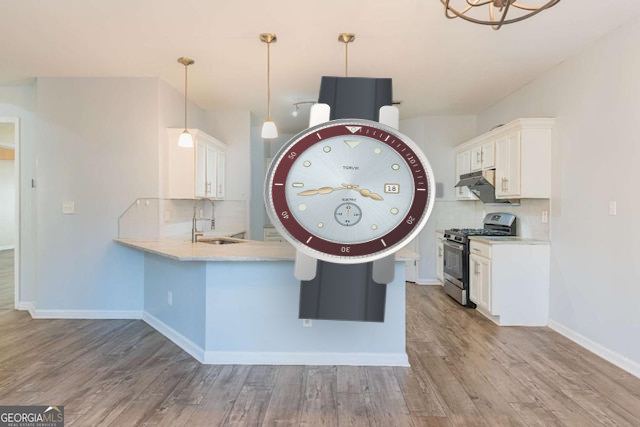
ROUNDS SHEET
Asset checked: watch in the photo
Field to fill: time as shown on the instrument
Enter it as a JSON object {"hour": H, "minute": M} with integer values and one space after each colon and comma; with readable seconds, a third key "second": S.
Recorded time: {"hour": 3, "minute": 43}
